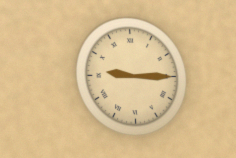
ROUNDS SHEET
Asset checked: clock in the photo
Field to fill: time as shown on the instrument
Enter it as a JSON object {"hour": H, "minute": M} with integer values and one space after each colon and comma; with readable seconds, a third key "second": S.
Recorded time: {"hour": 9, "minute": 15}
